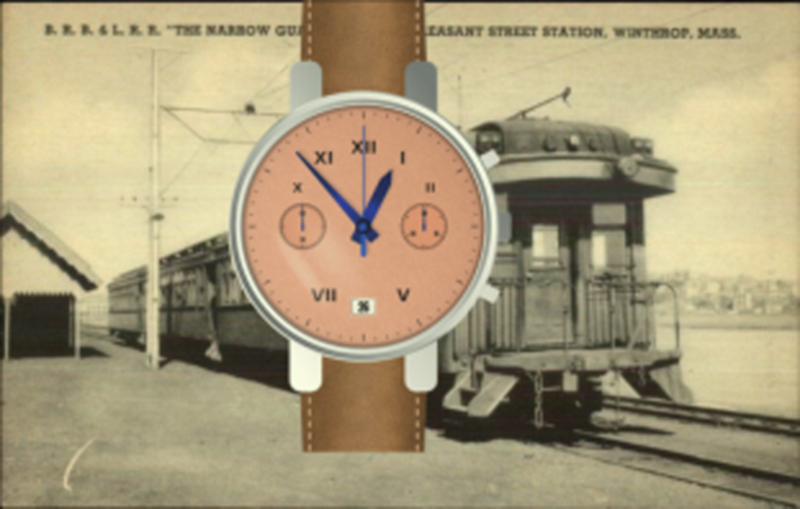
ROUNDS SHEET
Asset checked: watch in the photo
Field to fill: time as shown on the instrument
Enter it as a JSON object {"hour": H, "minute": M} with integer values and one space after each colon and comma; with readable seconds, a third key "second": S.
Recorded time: {"hour": 12, "minute": 53}
